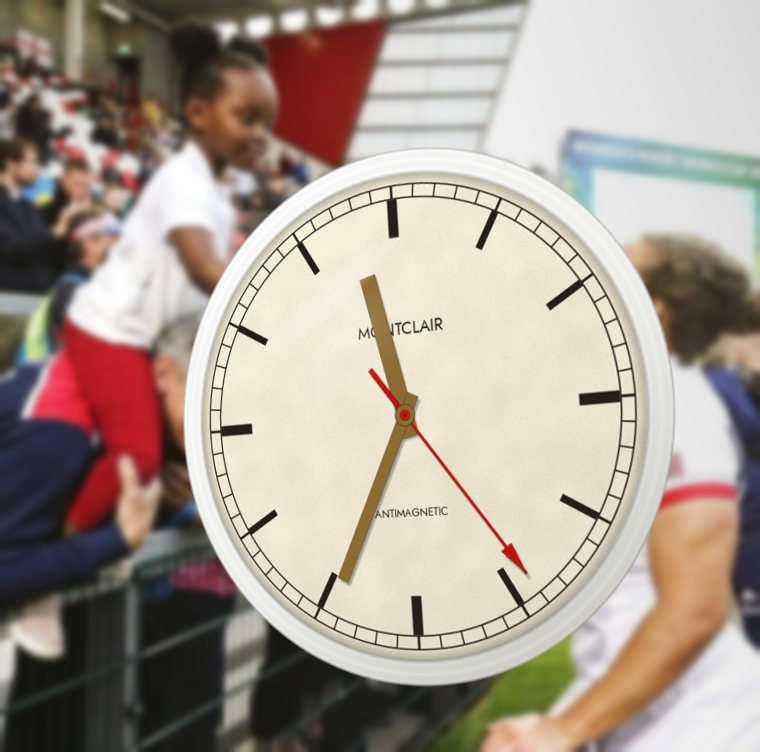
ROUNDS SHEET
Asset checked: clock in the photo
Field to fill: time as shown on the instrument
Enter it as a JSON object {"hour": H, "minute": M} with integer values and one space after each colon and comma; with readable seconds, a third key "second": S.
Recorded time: {"hour": 11, "minute": 34, "second": 24}
